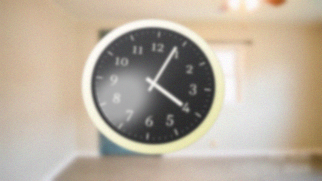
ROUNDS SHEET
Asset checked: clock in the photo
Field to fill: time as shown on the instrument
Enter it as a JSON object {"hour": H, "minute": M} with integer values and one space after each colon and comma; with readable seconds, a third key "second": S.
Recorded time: {"hour": 4, "minute": 4}
